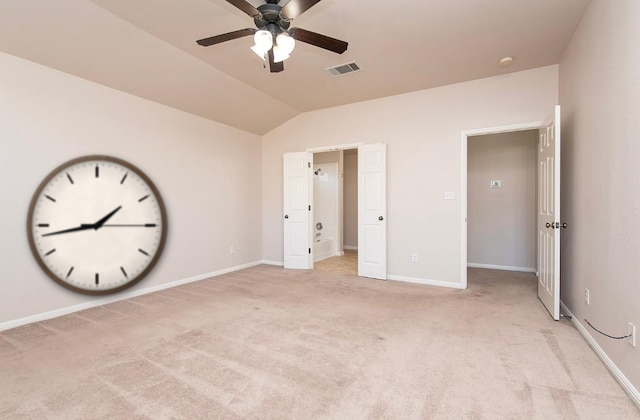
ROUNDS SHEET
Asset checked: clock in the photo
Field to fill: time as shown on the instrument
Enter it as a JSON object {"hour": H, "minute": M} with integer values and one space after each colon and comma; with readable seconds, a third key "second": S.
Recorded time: {"hour": 1, "minute": 43, "second": 15}
